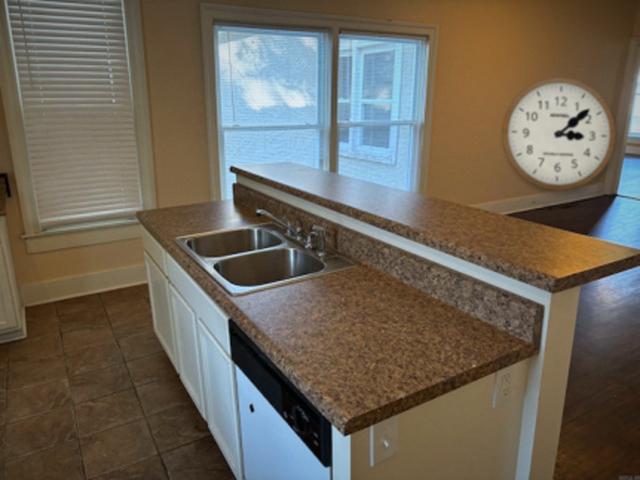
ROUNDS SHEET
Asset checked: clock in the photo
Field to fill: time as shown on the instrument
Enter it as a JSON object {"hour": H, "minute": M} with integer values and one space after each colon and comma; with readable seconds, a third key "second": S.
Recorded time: {"hour": 3, "minute": 8}
